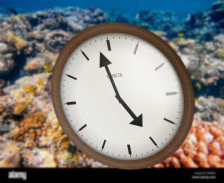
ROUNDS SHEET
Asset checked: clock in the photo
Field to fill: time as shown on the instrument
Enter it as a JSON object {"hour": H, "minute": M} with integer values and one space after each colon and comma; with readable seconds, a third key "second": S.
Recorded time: {"hour": 4, "minute": 58}
